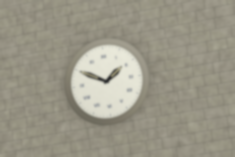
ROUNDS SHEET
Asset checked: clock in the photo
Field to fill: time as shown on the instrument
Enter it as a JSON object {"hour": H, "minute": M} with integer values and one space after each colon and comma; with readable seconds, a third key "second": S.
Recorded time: {"hour": 1, "minute": 50}
